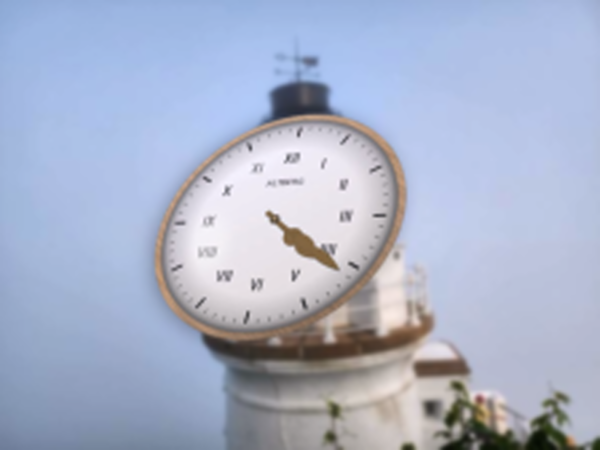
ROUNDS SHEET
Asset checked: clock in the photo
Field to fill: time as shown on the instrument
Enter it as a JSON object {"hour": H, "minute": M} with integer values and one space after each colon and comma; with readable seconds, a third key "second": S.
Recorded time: {"hour": 4, "minute": 21}
